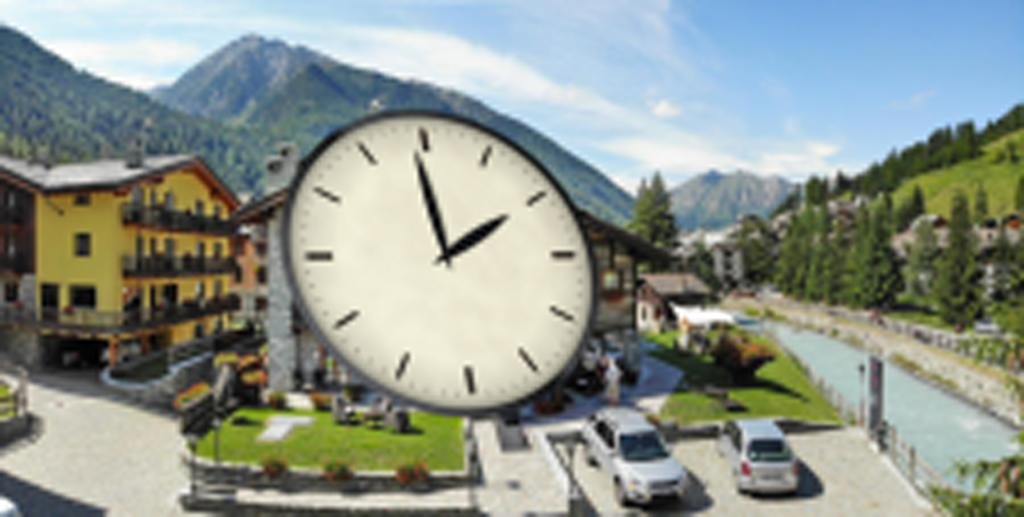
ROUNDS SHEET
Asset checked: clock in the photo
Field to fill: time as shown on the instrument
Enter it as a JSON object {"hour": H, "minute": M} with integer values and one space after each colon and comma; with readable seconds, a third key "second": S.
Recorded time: {"hour": 1, "minute": 59}
